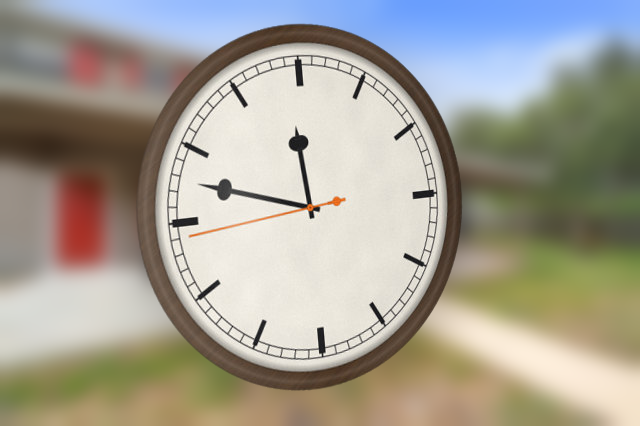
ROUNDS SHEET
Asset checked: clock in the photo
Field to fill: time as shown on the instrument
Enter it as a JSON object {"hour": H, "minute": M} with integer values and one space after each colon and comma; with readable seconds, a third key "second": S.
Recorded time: {"hour": 11, "minute": 47, "second": 44}
